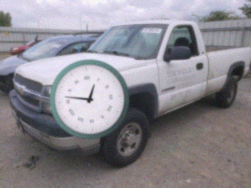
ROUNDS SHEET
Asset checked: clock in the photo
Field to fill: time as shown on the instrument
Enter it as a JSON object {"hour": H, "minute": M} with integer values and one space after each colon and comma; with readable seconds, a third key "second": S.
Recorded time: {"hour": 12, "minute": 47}
